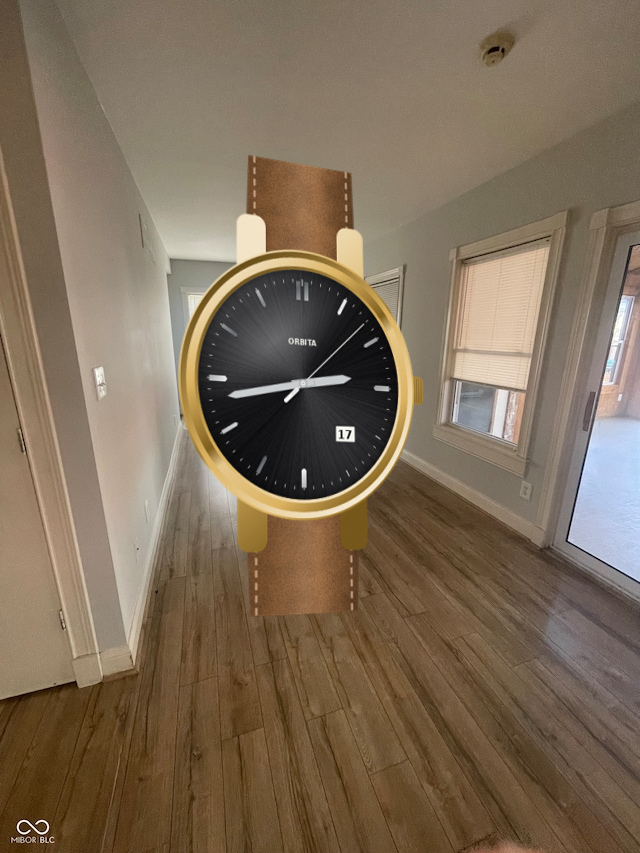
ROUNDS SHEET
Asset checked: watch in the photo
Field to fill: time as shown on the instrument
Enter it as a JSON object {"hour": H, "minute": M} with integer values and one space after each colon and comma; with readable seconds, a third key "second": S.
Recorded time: {"hour": 2, "minute": 43, "second": 8}
